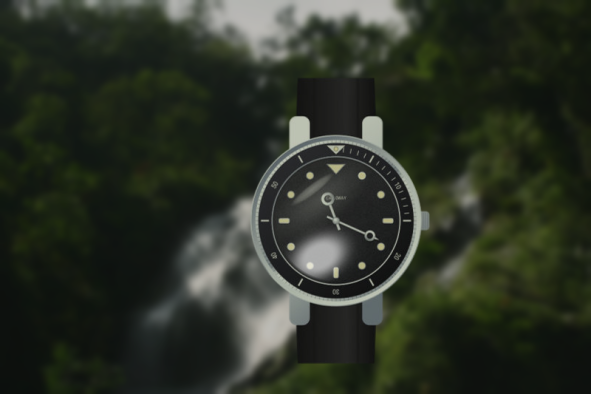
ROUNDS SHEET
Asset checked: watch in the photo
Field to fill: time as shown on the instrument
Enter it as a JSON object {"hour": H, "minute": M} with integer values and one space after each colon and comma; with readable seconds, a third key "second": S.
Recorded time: {"hour": 11, "minute": 19}
